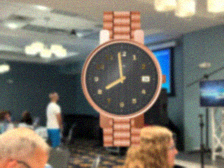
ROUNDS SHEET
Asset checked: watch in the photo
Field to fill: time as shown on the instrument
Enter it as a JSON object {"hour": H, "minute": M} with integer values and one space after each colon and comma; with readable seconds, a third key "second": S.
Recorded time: {"hour": 7, "minute": 59}
